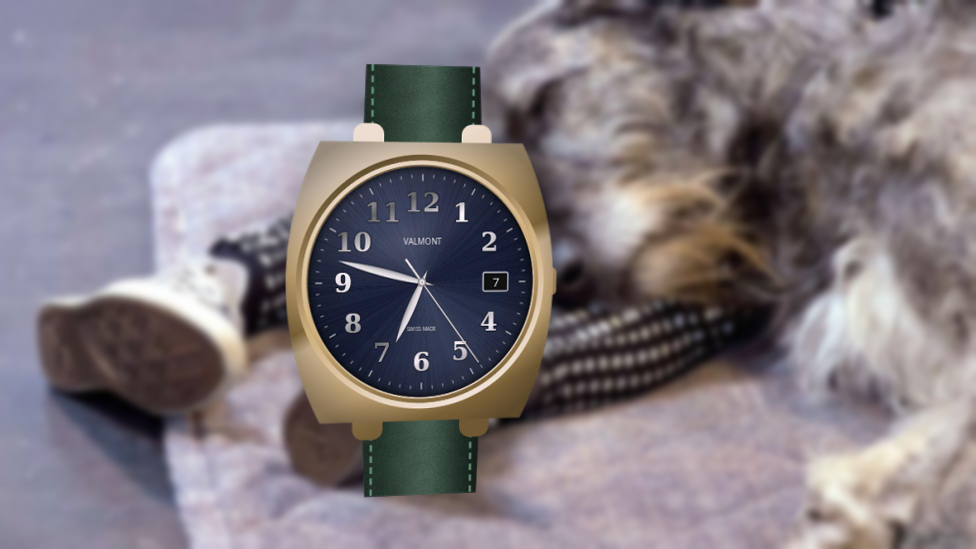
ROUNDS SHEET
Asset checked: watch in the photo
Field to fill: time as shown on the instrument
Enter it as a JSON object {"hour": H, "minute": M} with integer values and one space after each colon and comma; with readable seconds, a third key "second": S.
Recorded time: {"hour": 6, "minute": 47, "second": 24}
